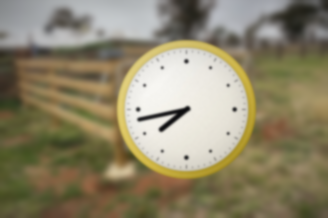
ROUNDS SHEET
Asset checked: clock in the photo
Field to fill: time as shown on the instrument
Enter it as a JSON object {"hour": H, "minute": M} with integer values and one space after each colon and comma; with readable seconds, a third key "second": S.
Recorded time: {"hour": 7, "minute": 43}
